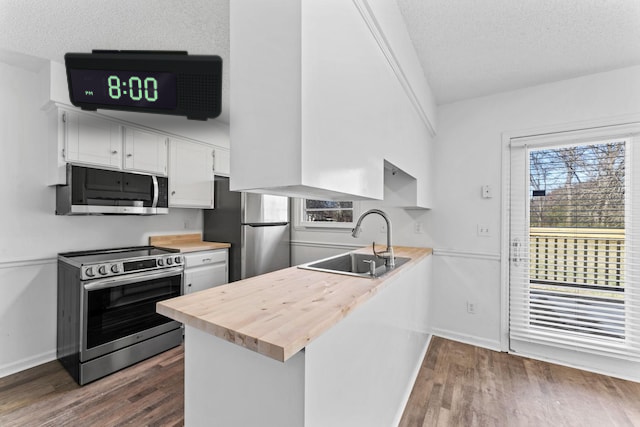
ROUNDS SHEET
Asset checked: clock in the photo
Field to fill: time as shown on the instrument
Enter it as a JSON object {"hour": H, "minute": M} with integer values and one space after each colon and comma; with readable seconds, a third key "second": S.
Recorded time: {"hour": 8, "minute": 0}
